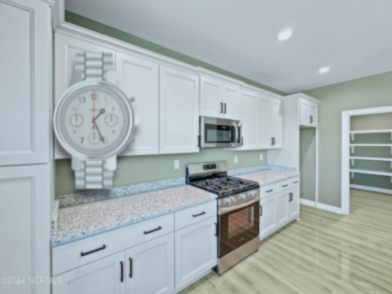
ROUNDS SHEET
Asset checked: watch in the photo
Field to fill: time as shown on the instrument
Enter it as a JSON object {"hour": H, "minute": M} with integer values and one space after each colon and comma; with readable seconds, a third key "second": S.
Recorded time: {"hour": 1, "minute": 26}
